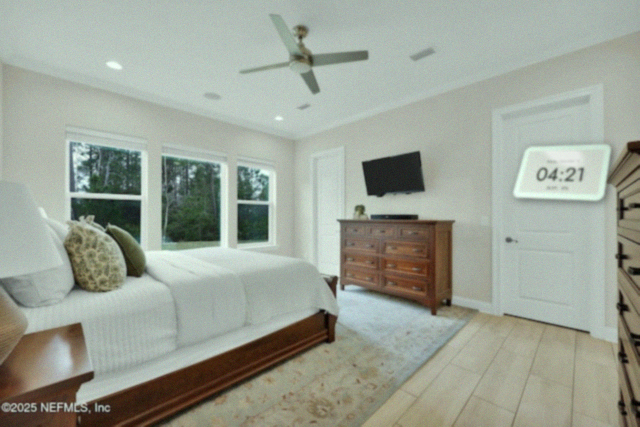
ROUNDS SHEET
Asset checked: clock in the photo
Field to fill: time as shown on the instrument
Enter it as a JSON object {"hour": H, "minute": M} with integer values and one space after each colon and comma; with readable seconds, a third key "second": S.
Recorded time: {"hour": 4, "minute": 21}
